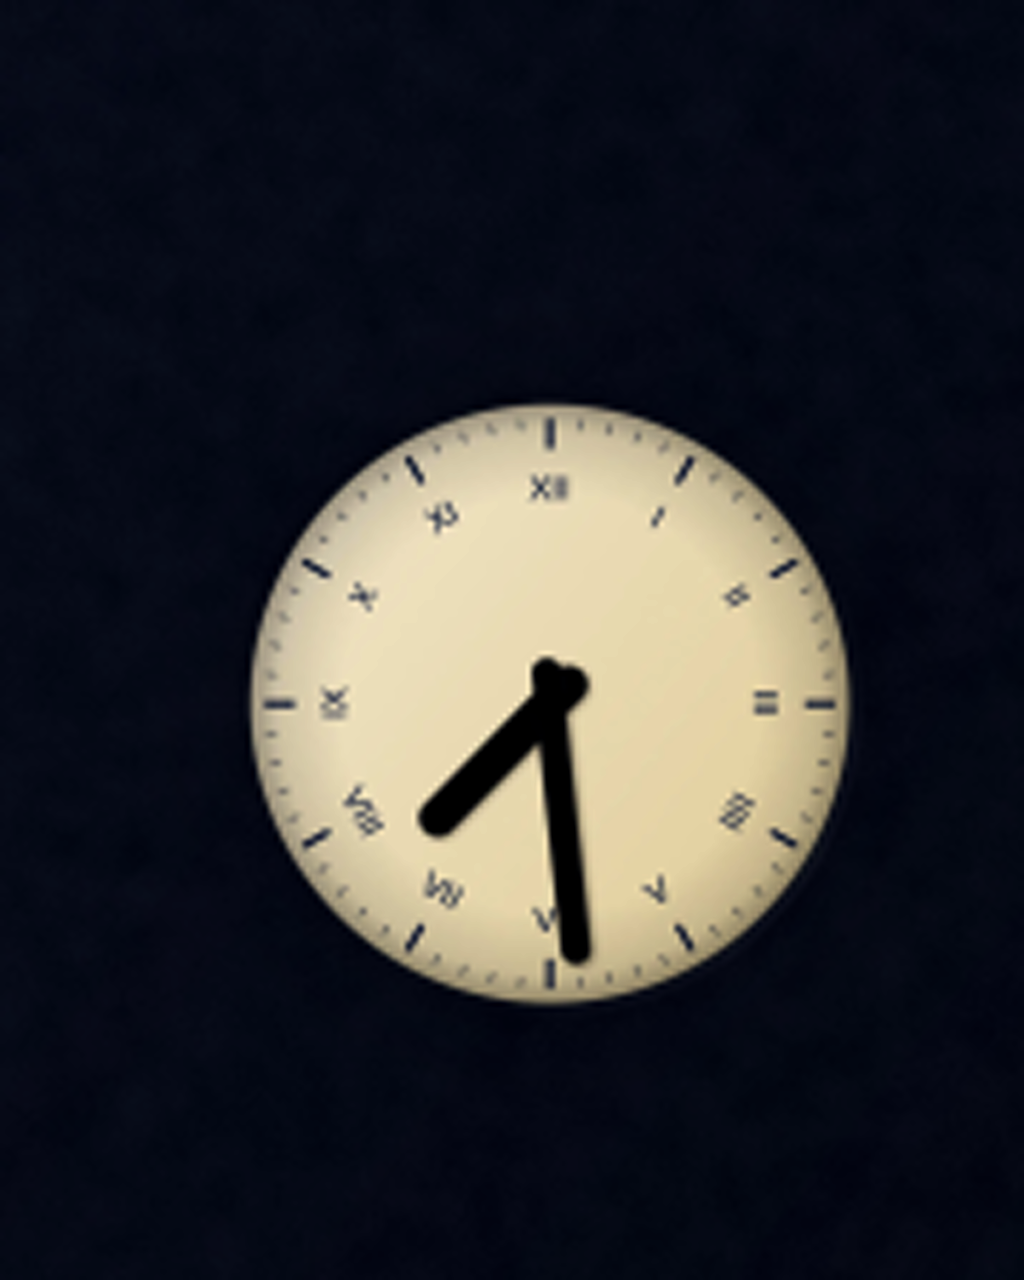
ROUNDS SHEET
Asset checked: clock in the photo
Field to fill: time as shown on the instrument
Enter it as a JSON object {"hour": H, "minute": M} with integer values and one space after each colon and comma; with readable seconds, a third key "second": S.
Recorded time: {"hour": 7, "minute": 29}
